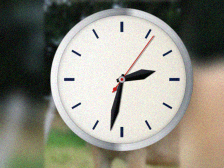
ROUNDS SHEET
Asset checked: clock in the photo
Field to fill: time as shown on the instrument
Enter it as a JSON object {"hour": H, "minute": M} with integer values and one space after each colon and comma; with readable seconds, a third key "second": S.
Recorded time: {"hour": 2, "minute": 32, "second": 6}
